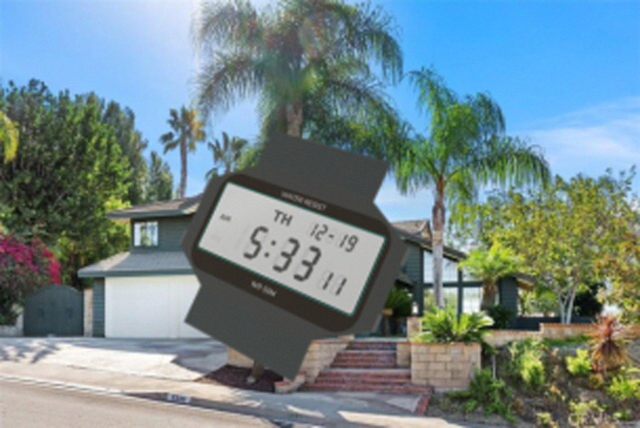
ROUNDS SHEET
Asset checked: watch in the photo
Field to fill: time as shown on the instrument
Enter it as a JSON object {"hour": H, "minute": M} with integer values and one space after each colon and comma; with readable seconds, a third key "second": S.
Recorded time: {"hour": 5, "minute": 33, "second": 11}
